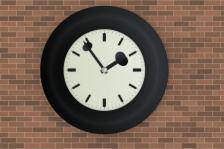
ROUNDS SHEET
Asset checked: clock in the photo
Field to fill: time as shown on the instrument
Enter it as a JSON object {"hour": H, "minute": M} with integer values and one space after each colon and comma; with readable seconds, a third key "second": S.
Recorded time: {"hour": 1, "minute": 54}
